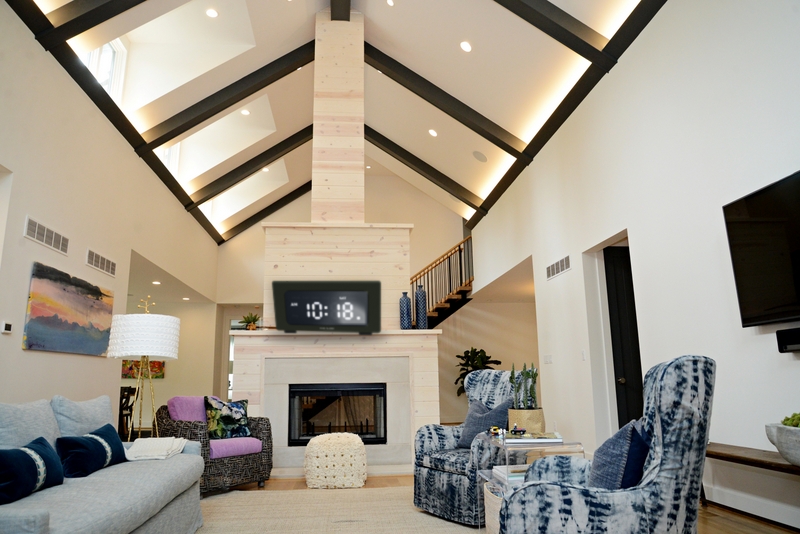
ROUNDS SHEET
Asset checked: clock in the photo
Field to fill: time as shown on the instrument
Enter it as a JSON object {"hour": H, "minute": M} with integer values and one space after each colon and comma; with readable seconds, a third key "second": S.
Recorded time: {"hour": 10, "minute": 18}
